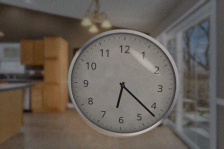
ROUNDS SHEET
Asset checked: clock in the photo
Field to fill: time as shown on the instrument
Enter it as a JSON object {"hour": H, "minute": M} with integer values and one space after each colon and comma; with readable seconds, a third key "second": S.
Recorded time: {"hour": 6, "minute": 22}
